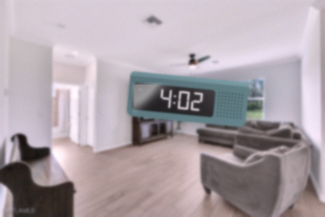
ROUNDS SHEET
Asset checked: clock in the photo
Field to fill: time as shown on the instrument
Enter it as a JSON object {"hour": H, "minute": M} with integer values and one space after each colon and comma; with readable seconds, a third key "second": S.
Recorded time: {"hour": 4, "minute": 2}
